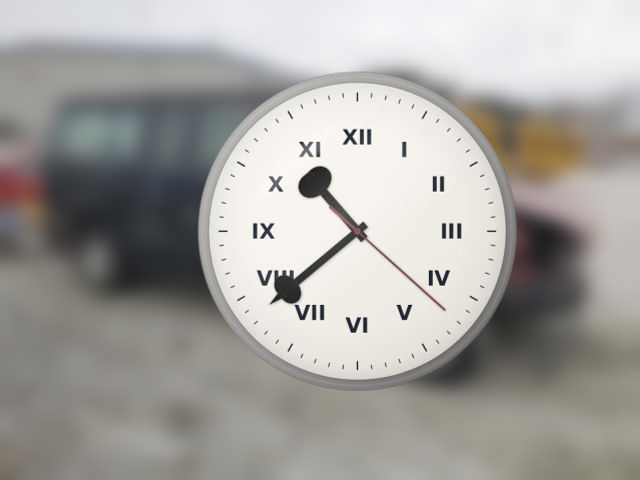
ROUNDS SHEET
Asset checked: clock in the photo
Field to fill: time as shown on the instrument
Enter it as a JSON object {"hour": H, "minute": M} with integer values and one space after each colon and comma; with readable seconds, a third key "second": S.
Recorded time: {"hour": 10, "minute": 38, "second": 22}
